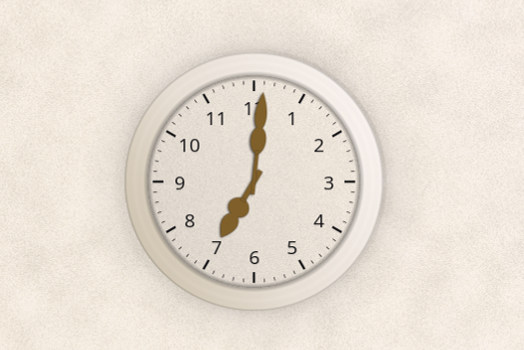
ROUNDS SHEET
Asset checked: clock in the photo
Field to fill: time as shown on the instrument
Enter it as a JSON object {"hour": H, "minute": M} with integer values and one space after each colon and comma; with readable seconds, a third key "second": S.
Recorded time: {"hour": 7, "minute": 1}
